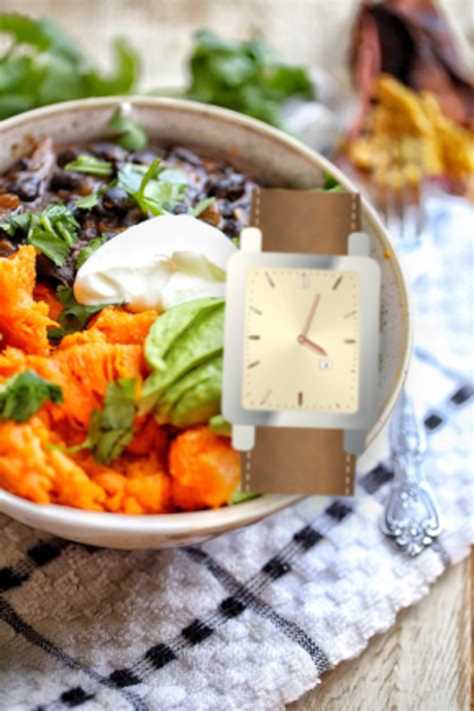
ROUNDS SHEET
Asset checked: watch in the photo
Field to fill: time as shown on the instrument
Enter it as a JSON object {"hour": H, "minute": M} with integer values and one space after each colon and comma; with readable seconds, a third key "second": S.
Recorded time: {"hour": 4, "minute": 3}
